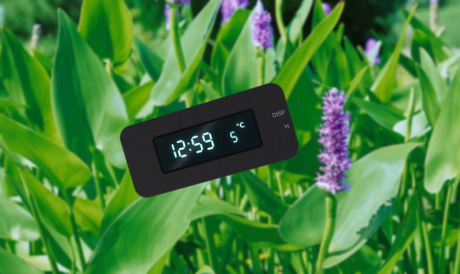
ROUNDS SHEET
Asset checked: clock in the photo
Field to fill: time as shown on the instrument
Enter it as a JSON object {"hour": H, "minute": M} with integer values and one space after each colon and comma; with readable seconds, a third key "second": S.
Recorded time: {"hour": 12, "minute": 59}
